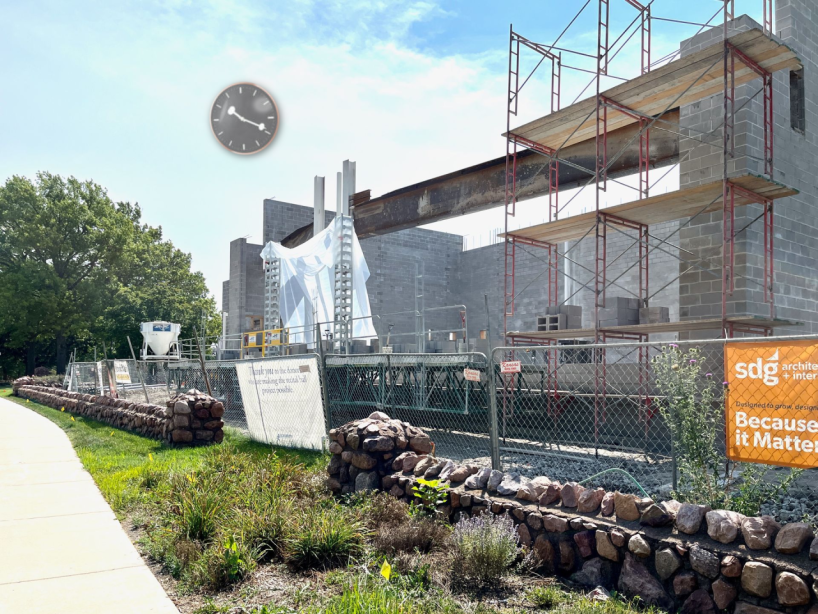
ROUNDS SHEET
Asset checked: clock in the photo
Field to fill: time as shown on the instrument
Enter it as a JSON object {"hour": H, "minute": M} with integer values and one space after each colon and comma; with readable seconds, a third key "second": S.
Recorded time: {"hour": 10, "minute": 19}
